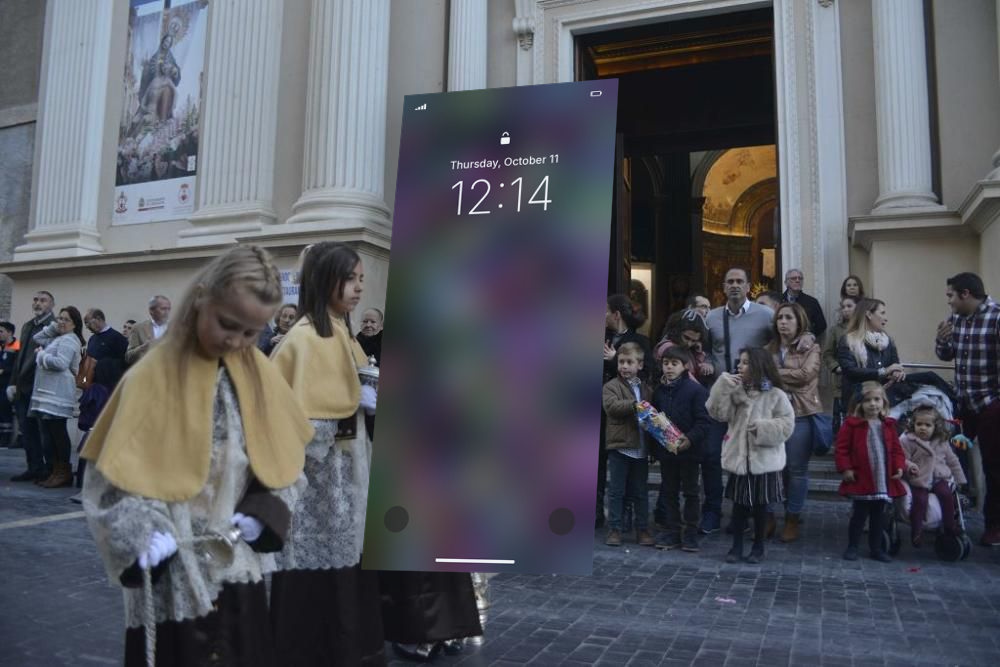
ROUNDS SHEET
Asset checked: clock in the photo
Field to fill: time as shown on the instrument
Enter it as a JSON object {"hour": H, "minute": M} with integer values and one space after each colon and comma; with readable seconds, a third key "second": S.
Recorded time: {"hour": 12, "minute": 14}
